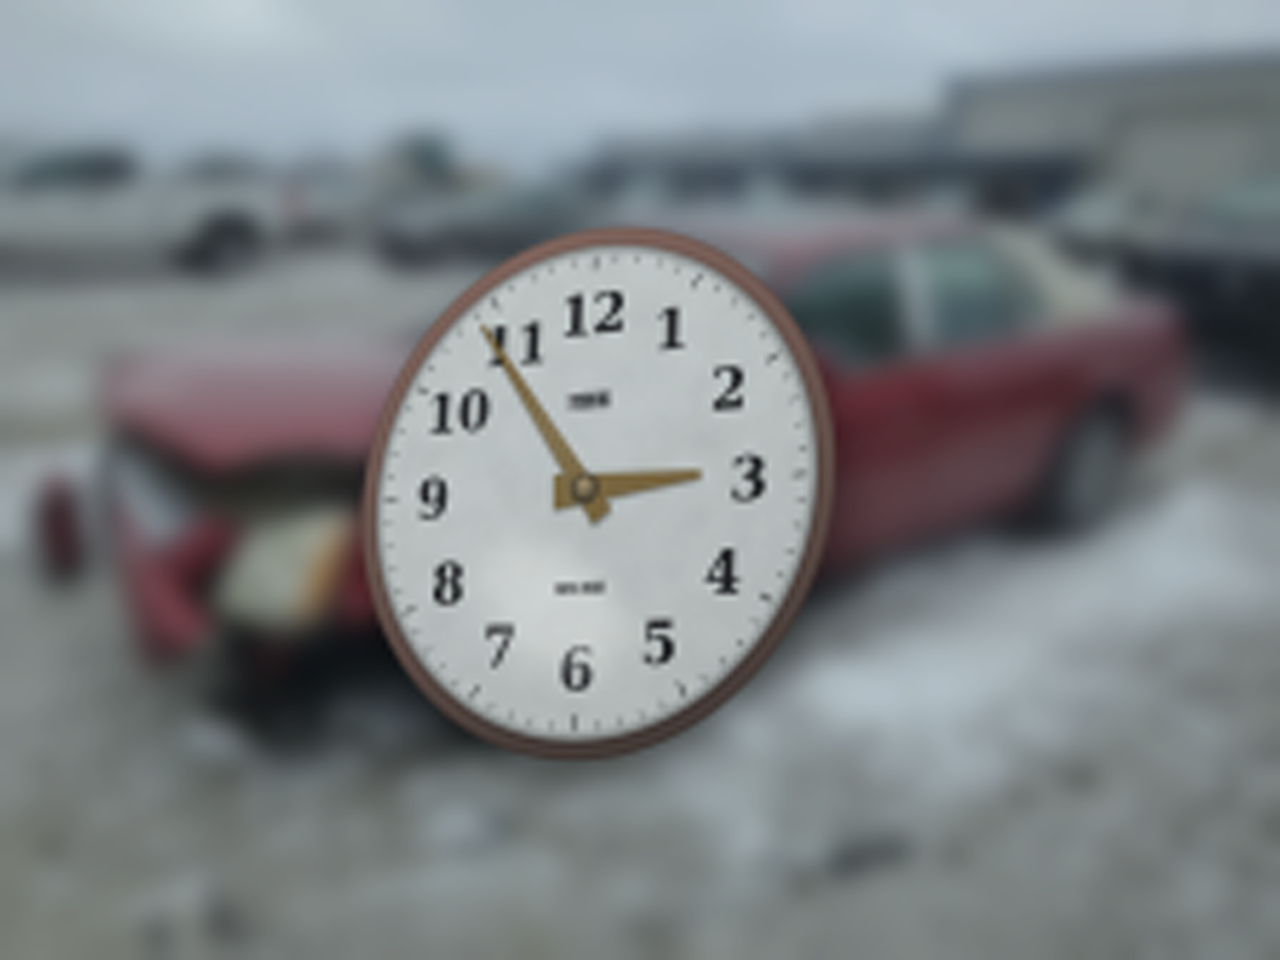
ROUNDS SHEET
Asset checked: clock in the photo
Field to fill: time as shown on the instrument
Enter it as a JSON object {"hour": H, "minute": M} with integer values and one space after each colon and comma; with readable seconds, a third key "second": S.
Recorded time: {"hour": 2, "minute": 54}
